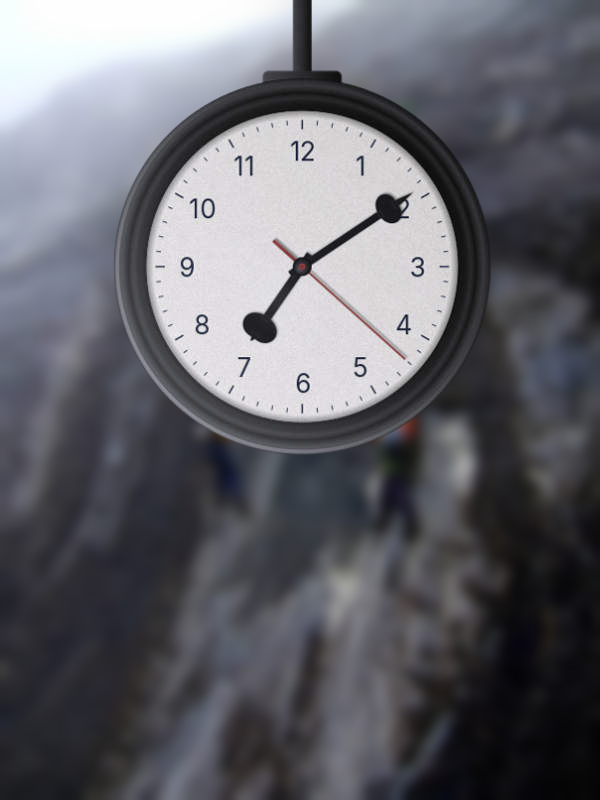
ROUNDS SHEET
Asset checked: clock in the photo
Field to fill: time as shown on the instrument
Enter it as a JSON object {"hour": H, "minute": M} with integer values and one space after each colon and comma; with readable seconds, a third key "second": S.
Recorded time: {"hour": 7, "minute": 9, "second": 22}
